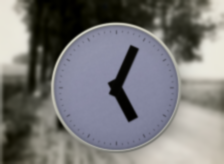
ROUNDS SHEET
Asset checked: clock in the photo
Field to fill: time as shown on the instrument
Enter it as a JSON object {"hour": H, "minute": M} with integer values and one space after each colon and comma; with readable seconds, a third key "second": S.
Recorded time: {"hour": 5, "minute": 4}
